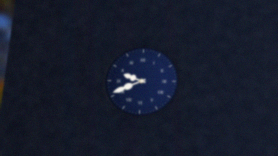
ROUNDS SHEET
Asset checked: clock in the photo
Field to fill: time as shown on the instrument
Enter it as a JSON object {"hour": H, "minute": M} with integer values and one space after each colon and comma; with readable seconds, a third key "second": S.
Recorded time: {"hour": 9, "minute": 41}
